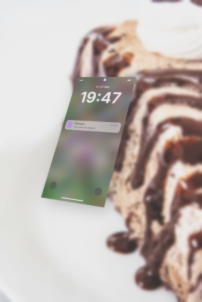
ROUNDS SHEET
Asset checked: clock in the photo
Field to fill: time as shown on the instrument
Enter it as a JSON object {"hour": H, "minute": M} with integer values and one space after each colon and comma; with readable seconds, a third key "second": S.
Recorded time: {"hour": 19, "minute": 47}
